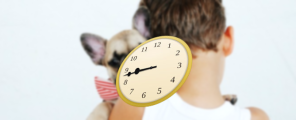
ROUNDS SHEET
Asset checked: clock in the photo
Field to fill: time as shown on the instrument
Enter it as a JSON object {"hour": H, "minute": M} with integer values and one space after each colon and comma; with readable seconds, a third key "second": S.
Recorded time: {"hour": 8, "minute": 43}
